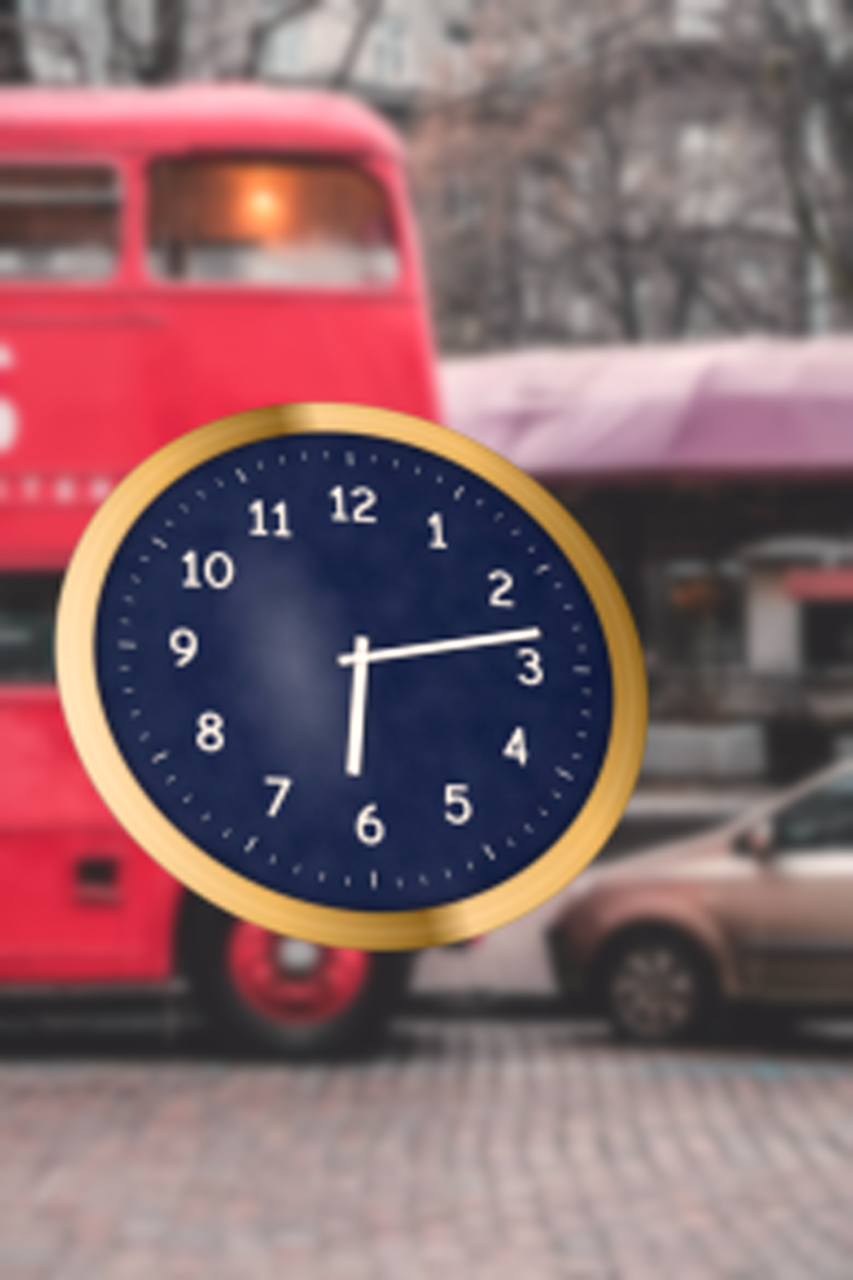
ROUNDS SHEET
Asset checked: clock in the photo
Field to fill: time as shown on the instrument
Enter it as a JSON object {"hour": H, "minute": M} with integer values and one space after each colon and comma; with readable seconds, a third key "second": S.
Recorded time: {"hour": 6, "minute": 13}
